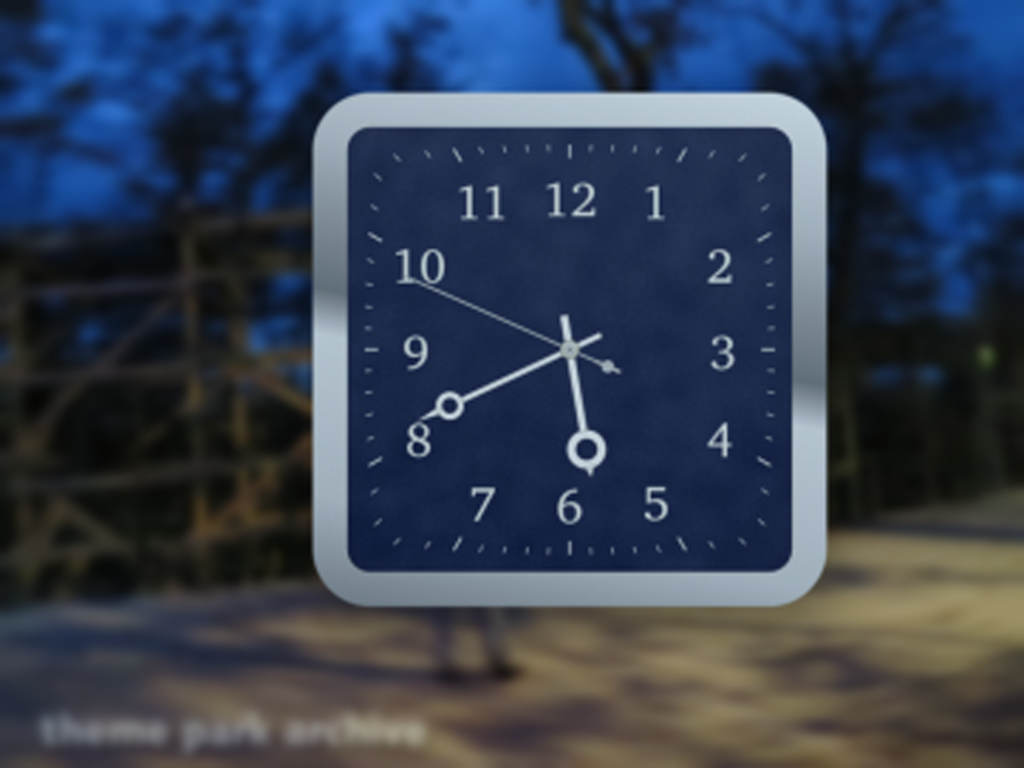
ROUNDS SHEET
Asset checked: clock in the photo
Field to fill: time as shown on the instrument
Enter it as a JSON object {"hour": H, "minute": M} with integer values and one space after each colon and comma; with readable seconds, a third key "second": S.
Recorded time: {"hour": 5, "minute": 40, "second": 49}
